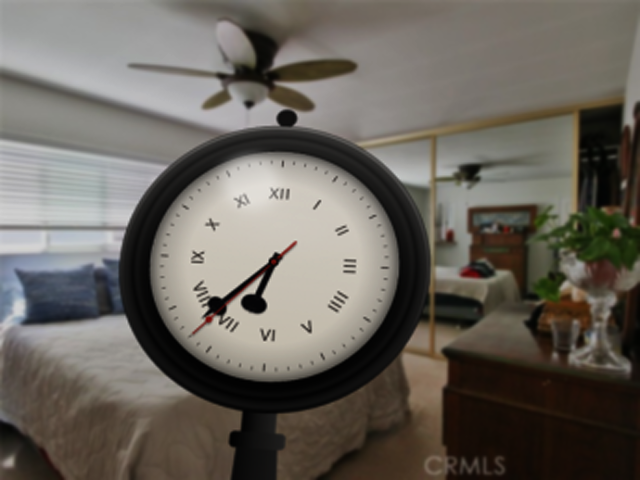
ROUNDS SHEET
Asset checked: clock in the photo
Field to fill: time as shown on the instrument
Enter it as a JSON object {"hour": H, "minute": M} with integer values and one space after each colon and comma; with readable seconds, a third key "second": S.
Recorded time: {"hour": 6, "minute": 37, "second": 37}
